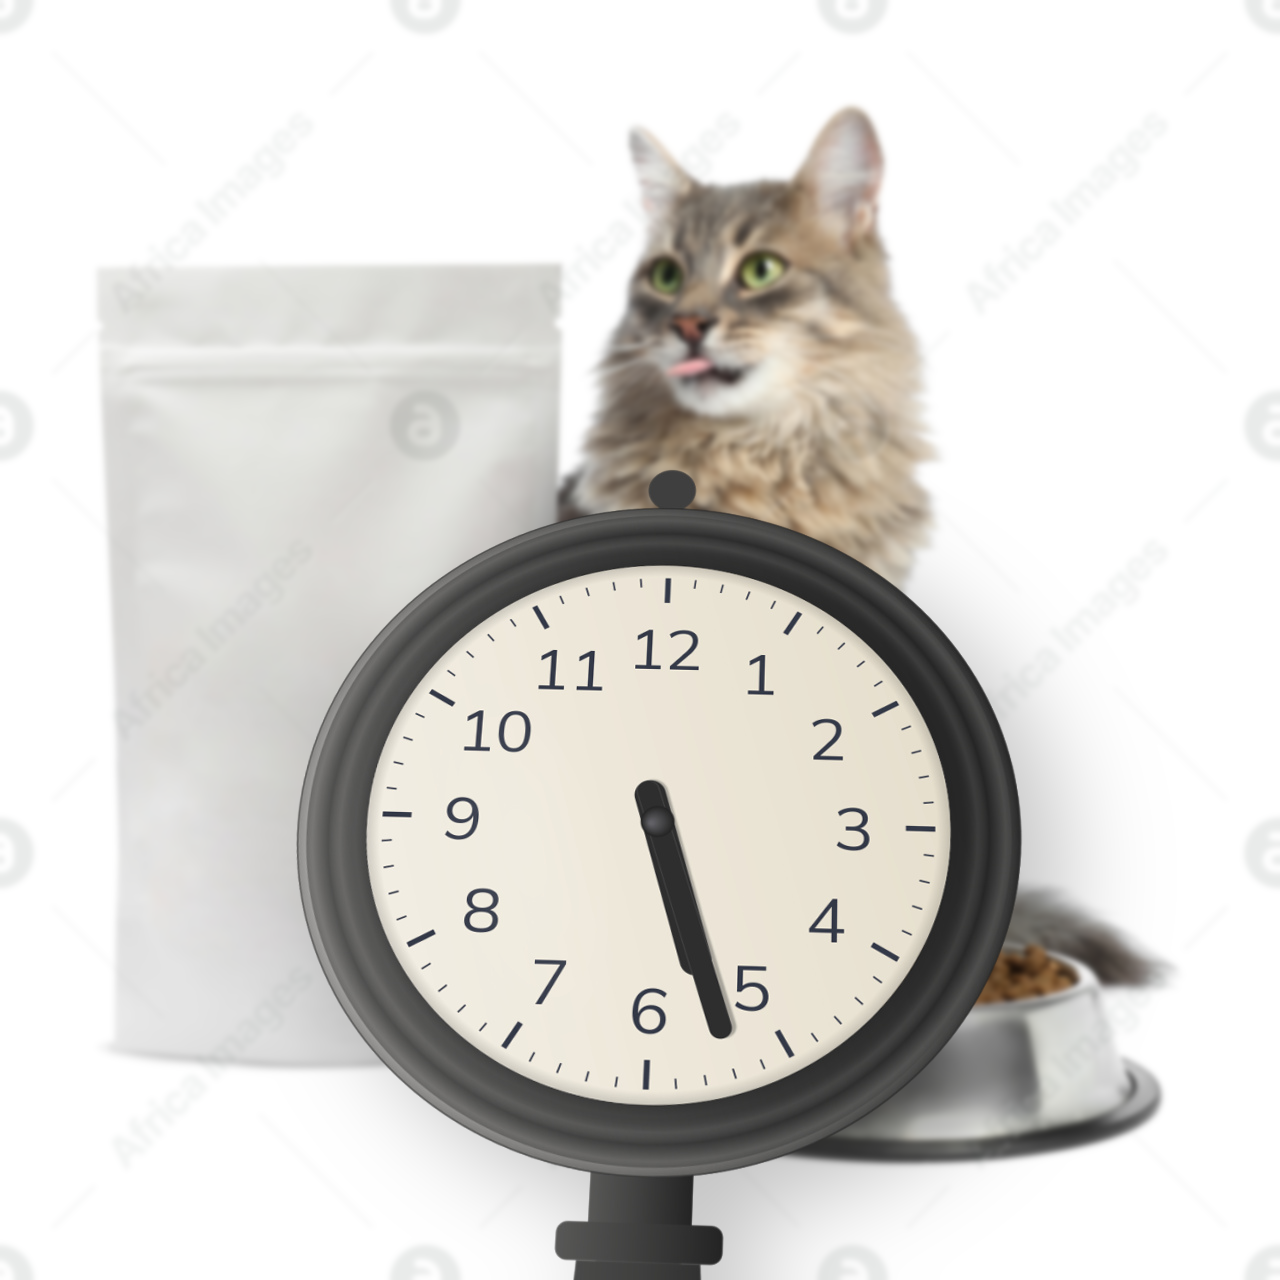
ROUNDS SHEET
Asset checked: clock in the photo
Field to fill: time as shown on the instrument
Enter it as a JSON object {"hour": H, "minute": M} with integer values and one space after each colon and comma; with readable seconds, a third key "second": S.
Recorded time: {"hour": 5, "minute": 27}
